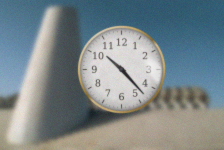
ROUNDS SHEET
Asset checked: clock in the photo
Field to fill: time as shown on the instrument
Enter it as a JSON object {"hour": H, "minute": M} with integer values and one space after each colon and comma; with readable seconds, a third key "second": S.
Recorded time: {"hour": 10, "minute": 23}
